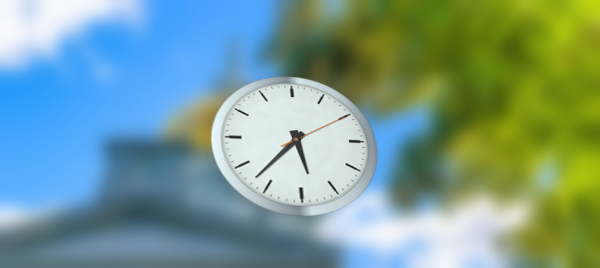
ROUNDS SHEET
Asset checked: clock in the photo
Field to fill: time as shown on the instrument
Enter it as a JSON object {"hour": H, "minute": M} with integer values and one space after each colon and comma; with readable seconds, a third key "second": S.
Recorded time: {"hour": 5, "minute": 37, "second": 10}
